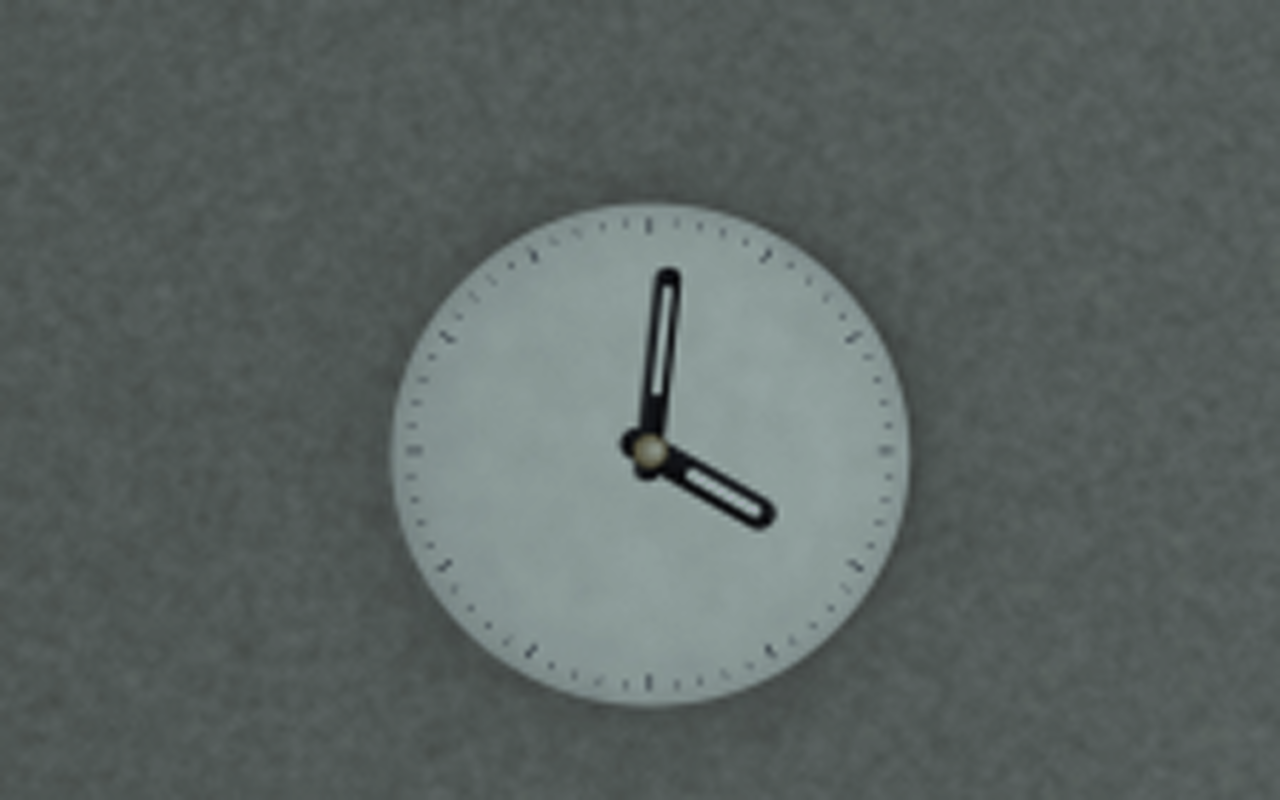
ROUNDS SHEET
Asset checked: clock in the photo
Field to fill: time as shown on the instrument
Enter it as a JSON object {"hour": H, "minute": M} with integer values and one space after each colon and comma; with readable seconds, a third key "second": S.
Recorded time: {"hour": 4, "minute": 1}
